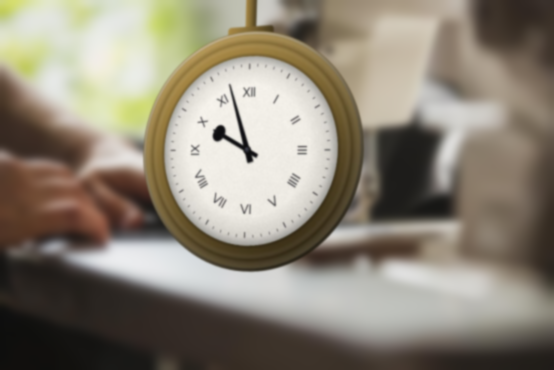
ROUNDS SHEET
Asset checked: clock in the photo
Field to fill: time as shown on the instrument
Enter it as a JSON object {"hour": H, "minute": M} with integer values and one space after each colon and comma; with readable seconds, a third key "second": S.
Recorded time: {"hour": 9, "minute": 57}
